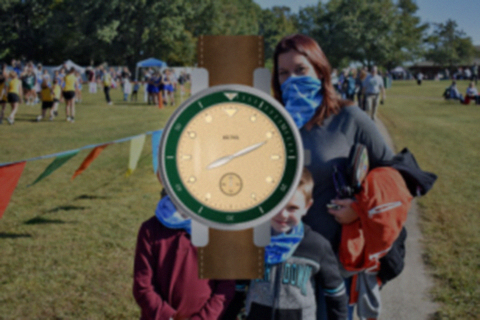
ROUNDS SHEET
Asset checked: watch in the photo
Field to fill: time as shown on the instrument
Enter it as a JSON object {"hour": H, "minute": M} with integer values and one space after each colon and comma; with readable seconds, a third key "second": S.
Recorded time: {"hour": 8, "minute": 11}
